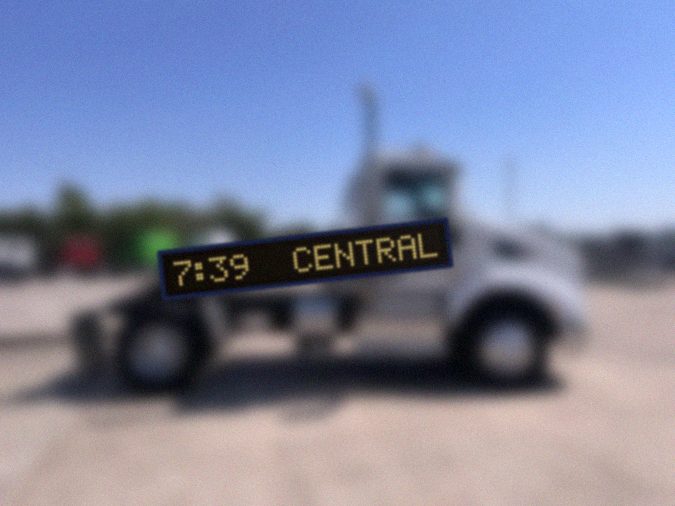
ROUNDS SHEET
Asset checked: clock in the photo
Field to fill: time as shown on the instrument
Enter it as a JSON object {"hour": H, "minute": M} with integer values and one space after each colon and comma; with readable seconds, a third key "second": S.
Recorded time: {"hour": 7, "minute": 39}
